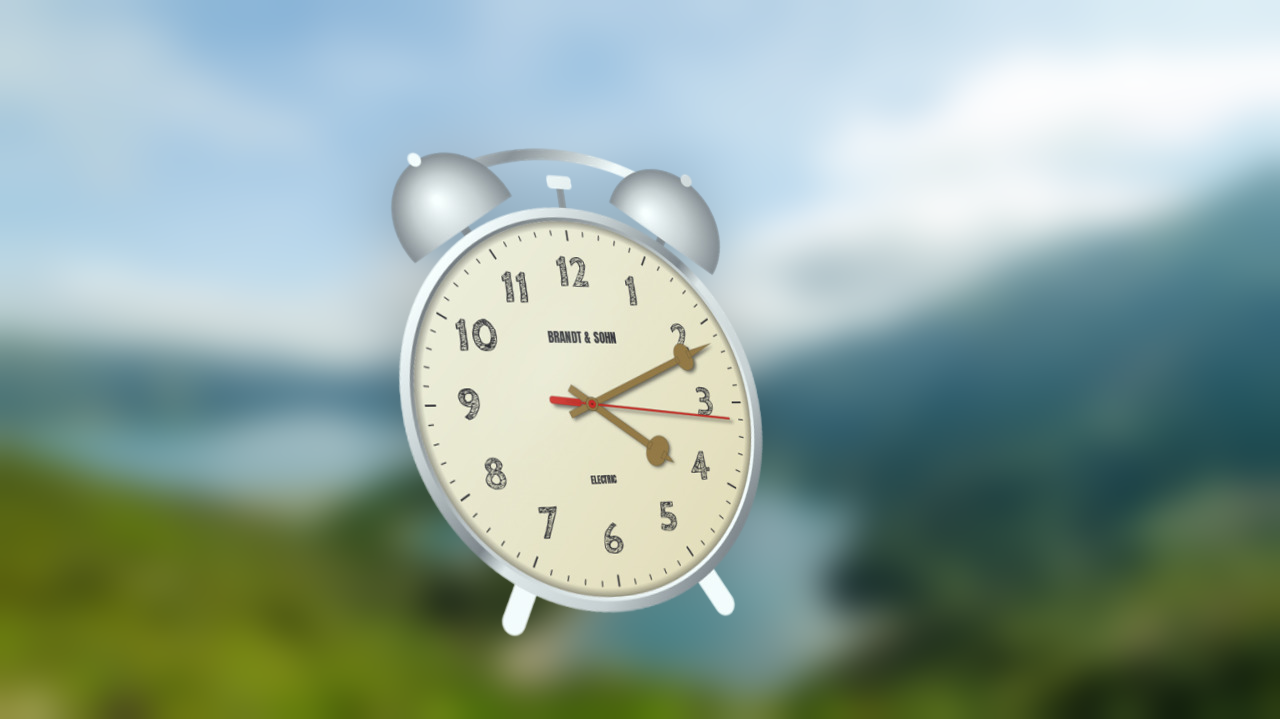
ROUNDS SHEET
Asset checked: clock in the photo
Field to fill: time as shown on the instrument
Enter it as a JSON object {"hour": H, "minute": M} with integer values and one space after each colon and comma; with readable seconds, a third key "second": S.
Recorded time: {"hour": 4, "minute": 11, "second": 16}
